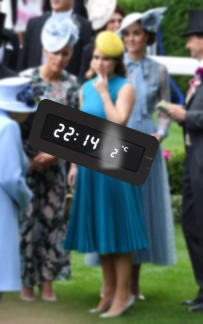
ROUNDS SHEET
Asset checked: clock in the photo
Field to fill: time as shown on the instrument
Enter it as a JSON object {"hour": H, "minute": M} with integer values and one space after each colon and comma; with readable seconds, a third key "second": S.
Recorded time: {"hour": 22, "minute": 14}
